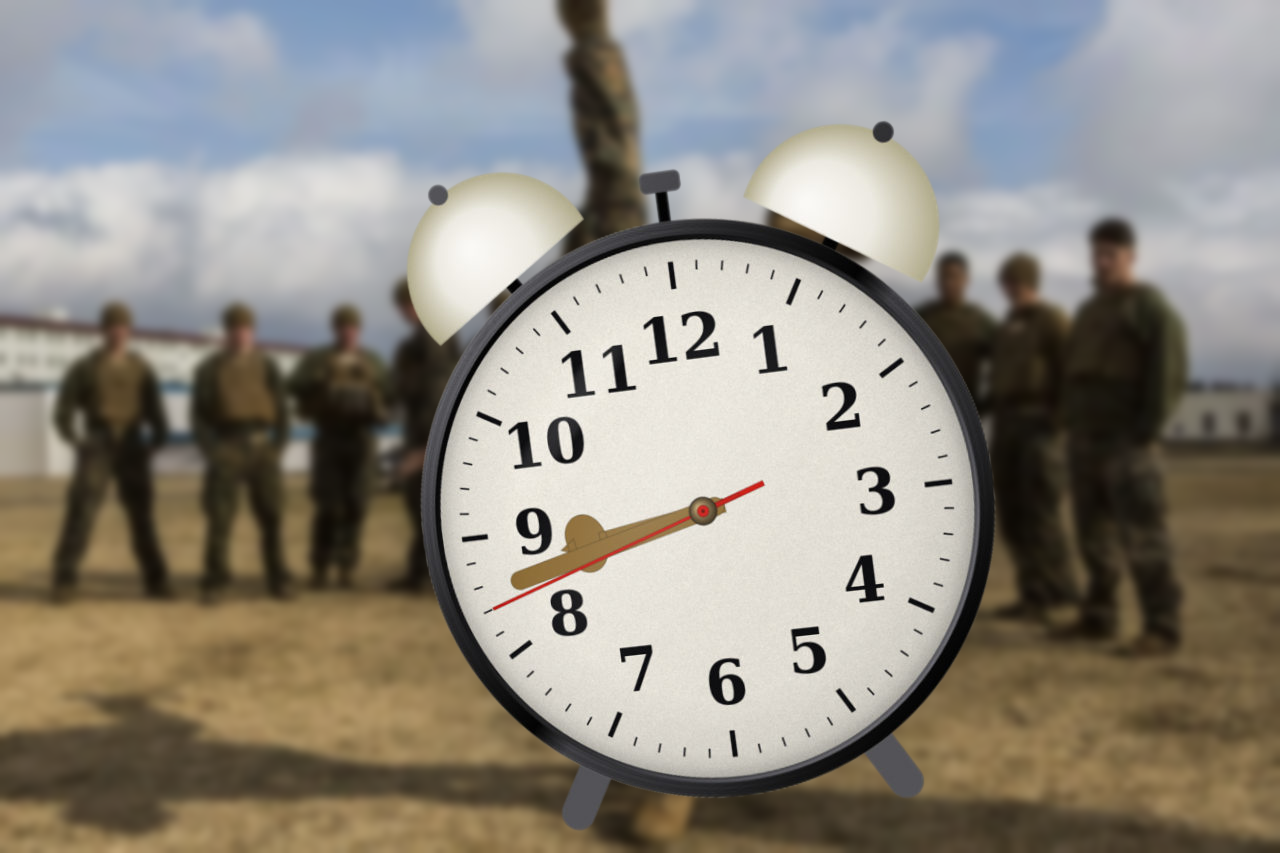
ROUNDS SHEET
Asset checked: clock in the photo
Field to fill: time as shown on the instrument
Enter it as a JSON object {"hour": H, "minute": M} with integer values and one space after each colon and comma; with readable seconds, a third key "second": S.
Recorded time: {"hour": 8, "minute": 42, "second": 42}
